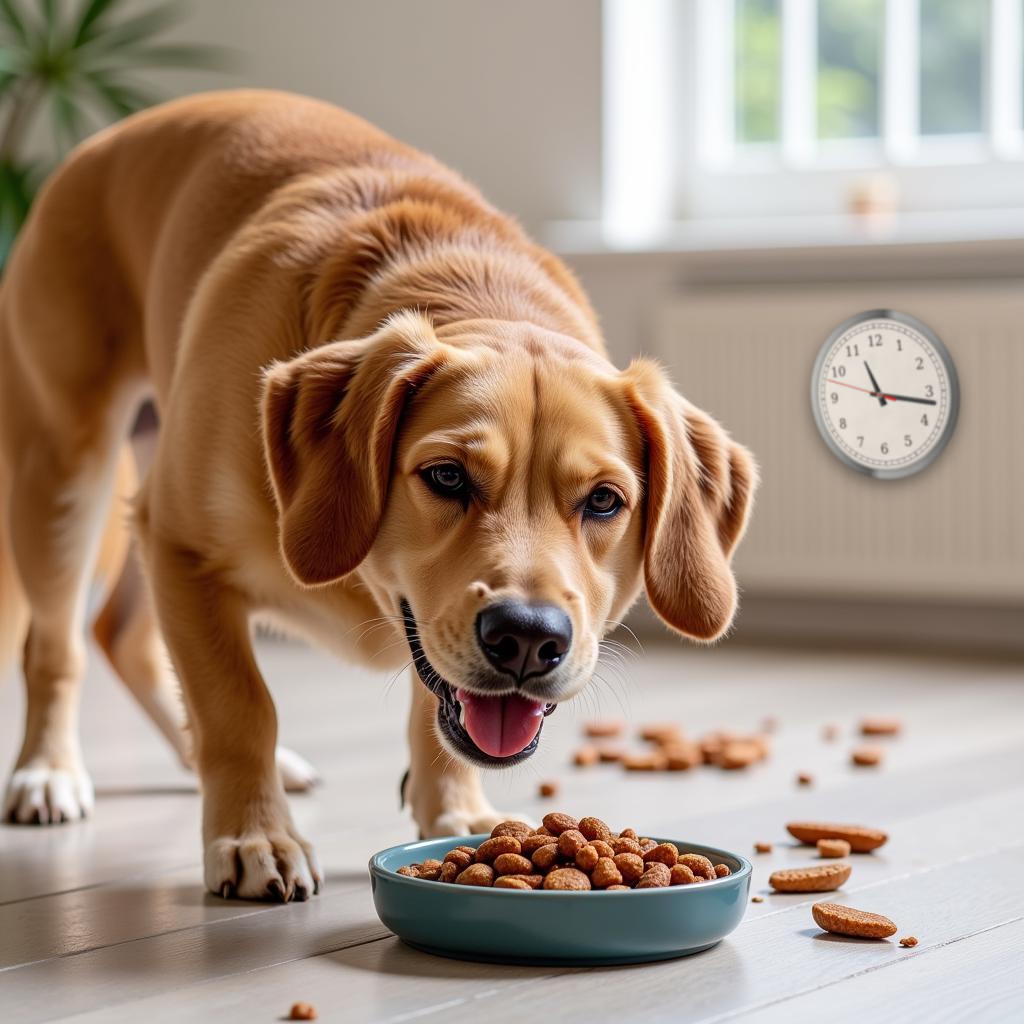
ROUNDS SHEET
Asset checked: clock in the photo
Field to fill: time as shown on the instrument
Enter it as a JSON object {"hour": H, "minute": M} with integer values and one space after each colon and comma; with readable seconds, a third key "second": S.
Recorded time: {"hour": 11, "minute": 16, "second": 48}
